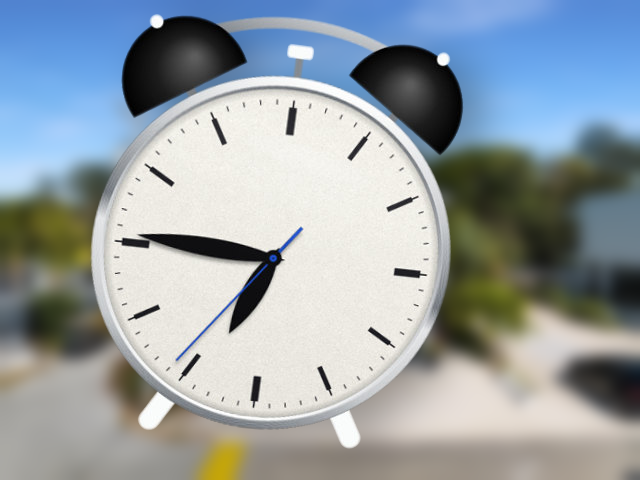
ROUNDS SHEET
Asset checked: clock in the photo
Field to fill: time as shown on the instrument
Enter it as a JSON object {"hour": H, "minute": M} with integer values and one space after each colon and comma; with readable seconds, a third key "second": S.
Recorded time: {"hour": 6, "minute": 45, "second": 36}
